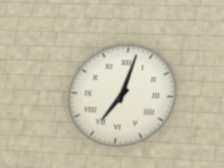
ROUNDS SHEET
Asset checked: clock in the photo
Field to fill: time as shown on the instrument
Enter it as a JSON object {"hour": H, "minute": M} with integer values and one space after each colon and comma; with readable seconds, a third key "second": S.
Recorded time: {"hour": 7, "minute": 2}
